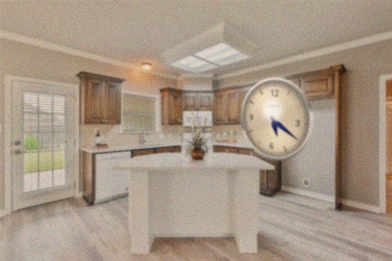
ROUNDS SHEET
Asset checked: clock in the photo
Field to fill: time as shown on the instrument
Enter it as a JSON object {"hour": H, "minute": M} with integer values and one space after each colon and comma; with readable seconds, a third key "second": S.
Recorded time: {"hour": 5, "minute": 20}
